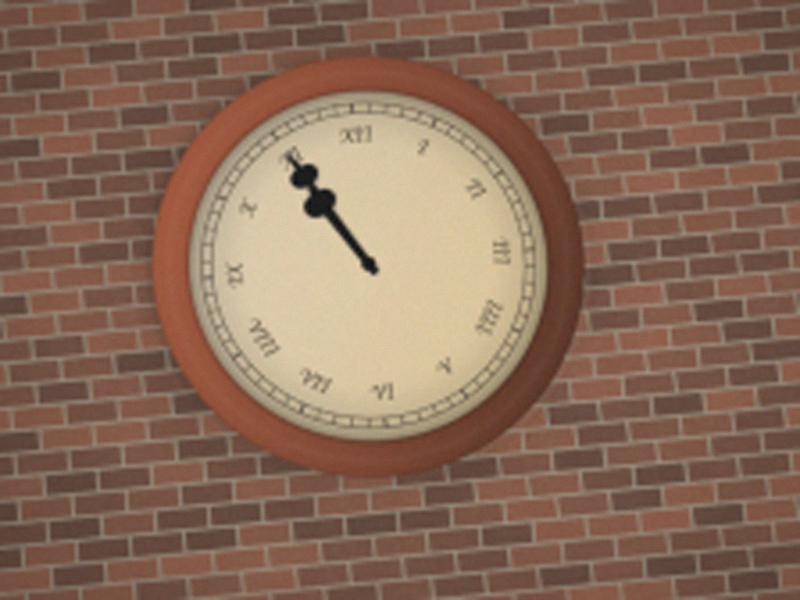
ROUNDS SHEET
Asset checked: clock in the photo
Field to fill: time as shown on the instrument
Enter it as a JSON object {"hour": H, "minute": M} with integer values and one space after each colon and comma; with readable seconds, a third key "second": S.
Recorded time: {"hour": 10, "minute": 55}
